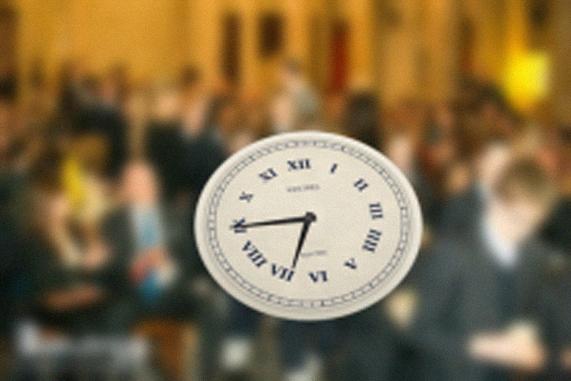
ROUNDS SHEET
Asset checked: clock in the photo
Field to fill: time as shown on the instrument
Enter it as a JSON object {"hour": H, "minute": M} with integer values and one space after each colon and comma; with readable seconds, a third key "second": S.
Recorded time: {"hour": 6, "minute": 45}
